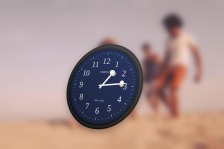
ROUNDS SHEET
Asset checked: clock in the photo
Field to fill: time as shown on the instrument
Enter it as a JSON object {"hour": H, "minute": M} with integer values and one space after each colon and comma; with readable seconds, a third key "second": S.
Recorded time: {"hour": 1, "minute": 14}
